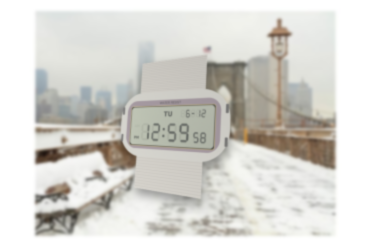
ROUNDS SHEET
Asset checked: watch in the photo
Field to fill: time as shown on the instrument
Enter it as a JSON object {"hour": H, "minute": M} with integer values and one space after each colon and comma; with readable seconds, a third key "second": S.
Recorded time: {"hour": 12, "minute": 59}
